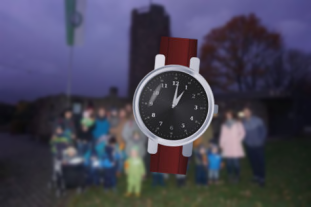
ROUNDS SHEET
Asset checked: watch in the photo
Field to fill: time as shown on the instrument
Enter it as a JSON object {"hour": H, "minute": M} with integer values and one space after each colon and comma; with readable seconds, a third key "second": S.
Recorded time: {"hour": 1, "minute": 1}
